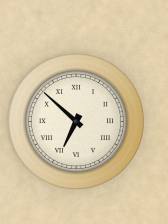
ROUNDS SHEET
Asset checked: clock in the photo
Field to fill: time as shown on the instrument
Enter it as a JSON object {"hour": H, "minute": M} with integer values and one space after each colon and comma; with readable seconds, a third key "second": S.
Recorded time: {"hour": 6, "minute": 52}
